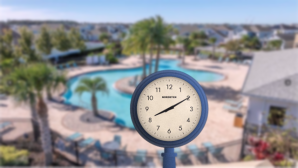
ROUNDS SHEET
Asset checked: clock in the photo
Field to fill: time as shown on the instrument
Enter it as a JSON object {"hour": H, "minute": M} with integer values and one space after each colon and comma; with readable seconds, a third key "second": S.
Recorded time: {"hour": 8, "minute": 10}
